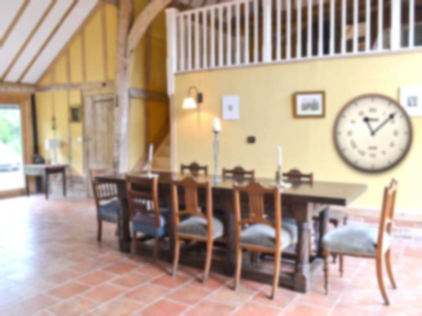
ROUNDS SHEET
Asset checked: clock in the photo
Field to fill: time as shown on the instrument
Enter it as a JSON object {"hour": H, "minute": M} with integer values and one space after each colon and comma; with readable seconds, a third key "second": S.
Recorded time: {"hour": 11, "minute": 8}
